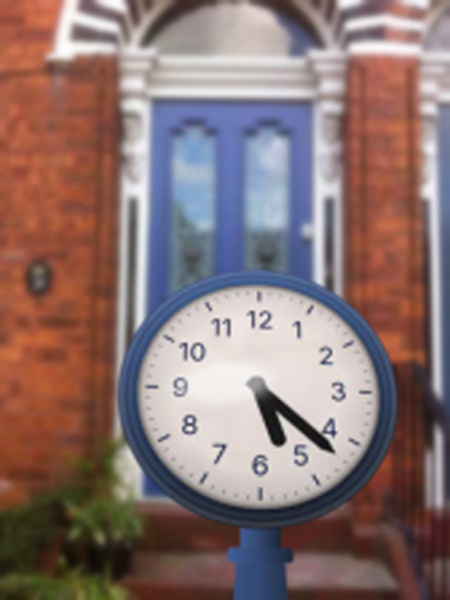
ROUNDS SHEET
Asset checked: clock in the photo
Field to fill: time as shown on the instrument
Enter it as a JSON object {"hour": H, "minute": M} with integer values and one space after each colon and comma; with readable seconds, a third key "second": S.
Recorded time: {"hour": 5, "minute": 22}
